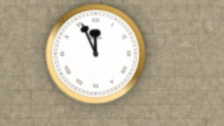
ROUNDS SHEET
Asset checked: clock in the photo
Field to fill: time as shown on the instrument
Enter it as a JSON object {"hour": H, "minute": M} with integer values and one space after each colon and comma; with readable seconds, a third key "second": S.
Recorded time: {"hour": 11, "minute": 56}
